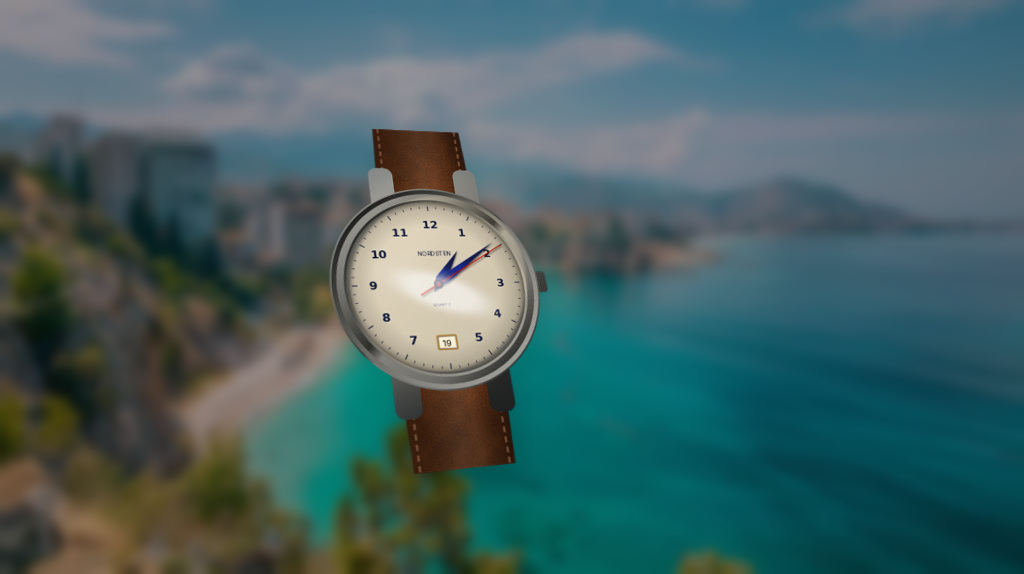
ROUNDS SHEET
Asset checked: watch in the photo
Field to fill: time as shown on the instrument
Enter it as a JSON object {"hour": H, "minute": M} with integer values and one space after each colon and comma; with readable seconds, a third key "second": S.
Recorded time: {"hour": 1, "minute": 9, "second": 10}
